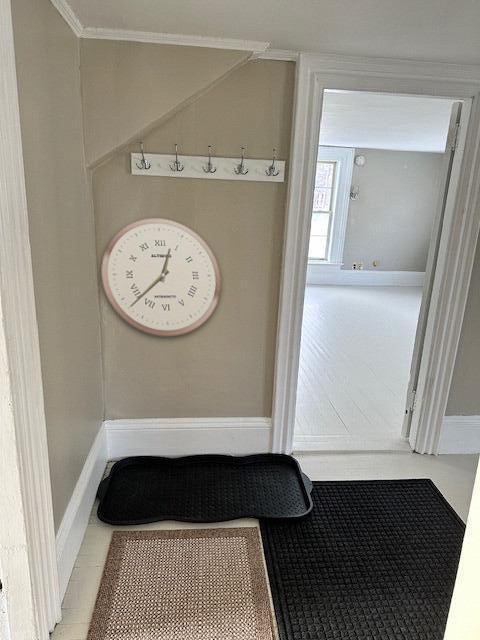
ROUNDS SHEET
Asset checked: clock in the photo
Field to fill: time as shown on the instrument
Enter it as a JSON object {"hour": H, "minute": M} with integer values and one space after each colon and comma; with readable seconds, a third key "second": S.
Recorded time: {"hour": 12, "minute": 38}
